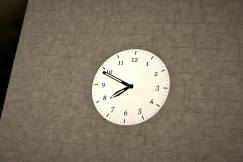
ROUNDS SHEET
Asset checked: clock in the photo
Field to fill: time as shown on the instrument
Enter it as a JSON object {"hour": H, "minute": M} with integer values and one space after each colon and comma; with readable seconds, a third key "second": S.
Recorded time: {"hour": 7, "minute": 49}
